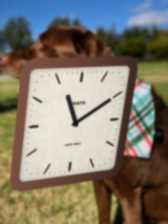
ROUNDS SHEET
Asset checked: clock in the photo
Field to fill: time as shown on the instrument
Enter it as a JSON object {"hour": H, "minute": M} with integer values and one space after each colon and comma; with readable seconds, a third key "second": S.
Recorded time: {"hour": 11, "minute": 10}
